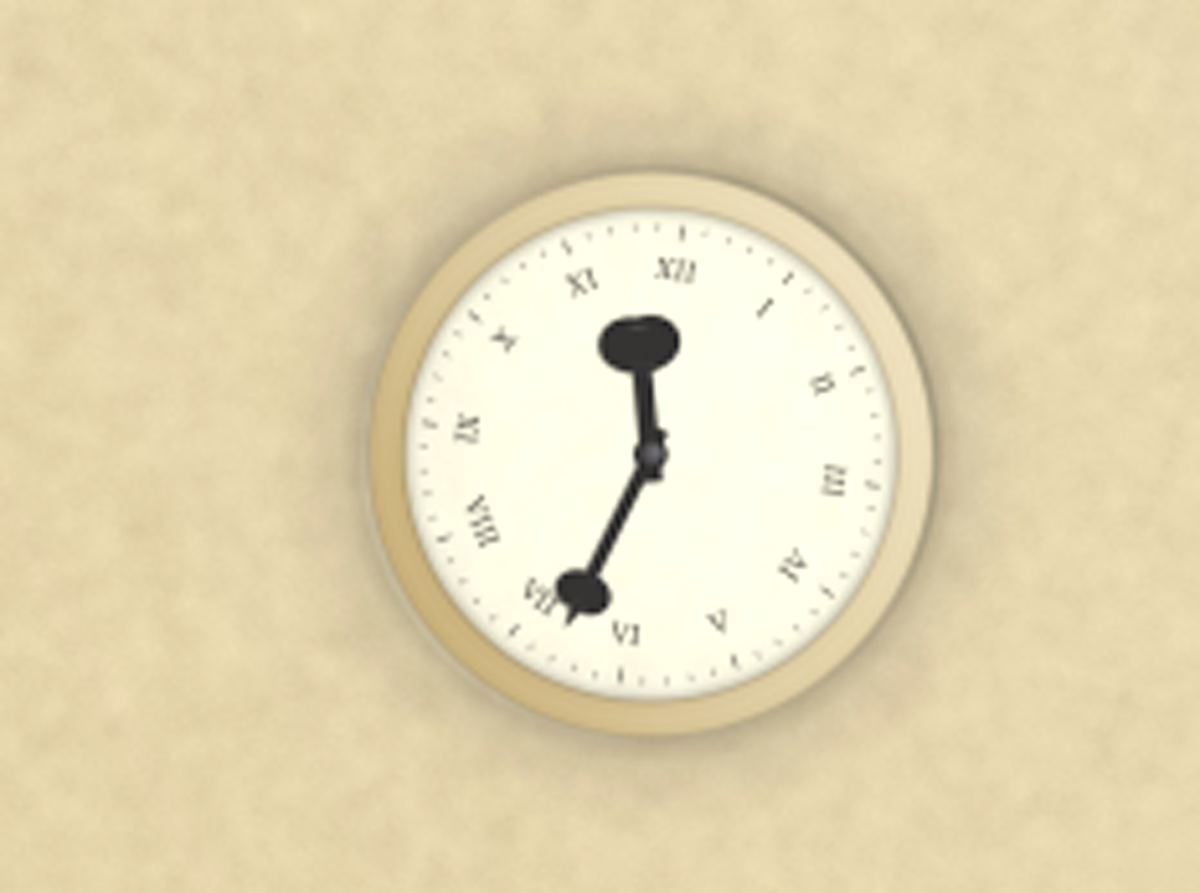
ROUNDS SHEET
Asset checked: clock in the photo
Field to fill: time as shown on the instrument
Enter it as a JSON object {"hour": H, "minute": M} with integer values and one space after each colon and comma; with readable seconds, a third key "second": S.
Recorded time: {"hour": 11, "minute": 33}
